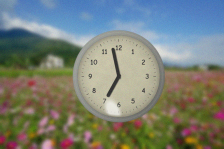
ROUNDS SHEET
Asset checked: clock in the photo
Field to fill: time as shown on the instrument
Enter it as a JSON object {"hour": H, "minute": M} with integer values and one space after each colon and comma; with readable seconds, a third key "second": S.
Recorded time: {"hour": 6, "minute": 58}
